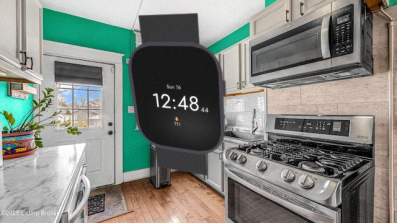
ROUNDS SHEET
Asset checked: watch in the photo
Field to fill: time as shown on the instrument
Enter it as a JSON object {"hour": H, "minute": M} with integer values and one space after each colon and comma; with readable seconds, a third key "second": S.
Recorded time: {"hour": 12, "minute": 48}
